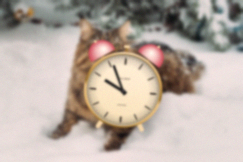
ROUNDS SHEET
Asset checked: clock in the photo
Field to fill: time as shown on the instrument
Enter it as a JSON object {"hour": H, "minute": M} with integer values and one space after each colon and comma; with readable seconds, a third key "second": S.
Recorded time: {"hour": 9, "minute": 56}
